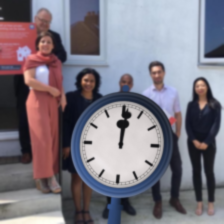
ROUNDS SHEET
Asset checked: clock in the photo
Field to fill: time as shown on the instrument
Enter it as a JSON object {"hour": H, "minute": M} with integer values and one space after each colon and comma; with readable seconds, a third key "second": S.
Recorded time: {"hour": 12, "minute": 1}
